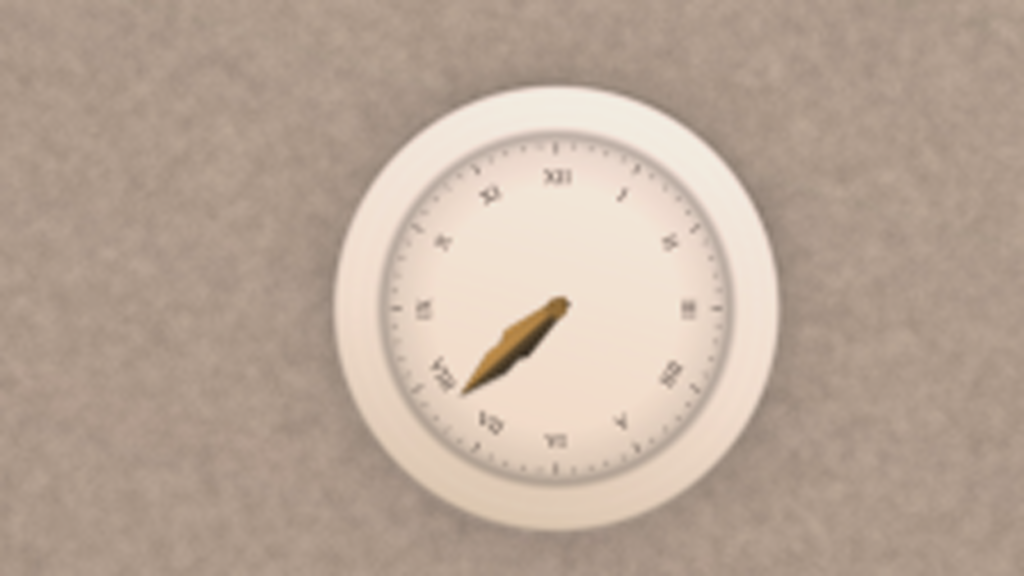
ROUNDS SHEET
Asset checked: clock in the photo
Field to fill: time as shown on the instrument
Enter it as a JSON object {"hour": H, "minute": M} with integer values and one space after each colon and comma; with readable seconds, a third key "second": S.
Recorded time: {"hour": 7, "minute": 38}
